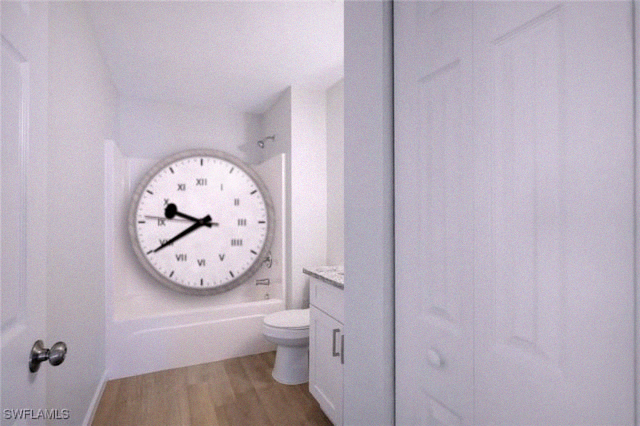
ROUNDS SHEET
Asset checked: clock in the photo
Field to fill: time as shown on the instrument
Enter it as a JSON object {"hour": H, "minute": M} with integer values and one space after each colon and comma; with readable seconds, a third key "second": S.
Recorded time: {"hour": 9, "minute": 39, "second": 46}
